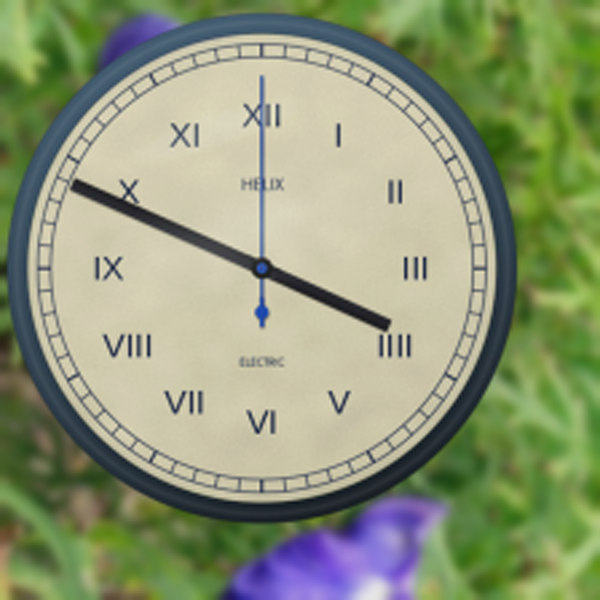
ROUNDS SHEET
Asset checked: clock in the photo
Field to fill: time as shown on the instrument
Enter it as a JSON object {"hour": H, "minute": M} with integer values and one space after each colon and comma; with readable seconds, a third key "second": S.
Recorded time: {"hour": 3, "minute": 49, "second": 0}
